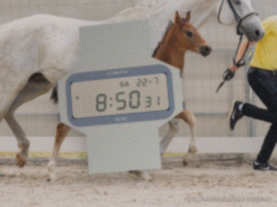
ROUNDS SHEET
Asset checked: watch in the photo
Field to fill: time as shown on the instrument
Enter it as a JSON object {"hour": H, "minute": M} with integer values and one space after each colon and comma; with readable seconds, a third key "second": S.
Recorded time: {"hour": 8, "minute": 50, "second": 31}
